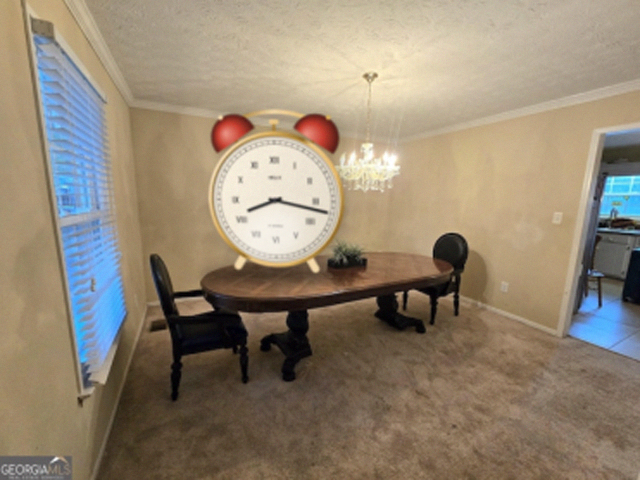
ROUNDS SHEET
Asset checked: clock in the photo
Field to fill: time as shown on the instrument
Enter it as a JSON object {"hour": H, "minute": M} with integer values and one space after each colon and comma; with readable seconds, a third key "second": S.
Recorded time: {"hour": 8, "minute": 17}
